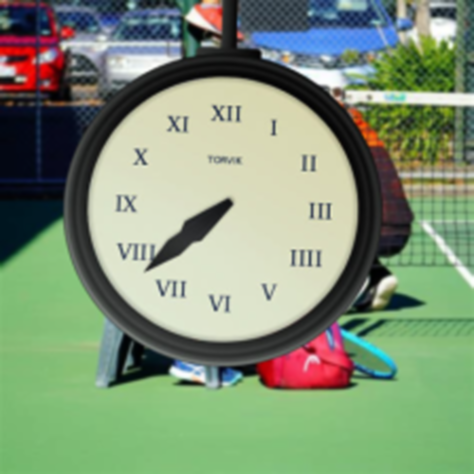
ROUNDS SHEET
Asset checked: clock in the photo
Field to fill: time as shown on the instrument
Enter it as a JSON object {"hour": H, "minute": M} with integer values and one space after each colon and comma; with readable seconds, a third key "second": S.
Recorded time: {"hour": 7, "minute": 38}
